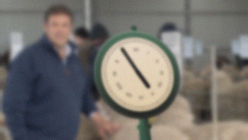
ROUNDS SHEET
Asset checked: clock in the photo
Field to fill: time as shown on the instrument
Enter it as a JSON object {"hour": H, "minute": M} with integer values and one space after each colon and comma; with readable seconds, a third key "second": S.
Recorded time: {"hour": 4, "minute": 55}
